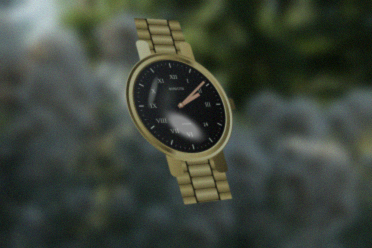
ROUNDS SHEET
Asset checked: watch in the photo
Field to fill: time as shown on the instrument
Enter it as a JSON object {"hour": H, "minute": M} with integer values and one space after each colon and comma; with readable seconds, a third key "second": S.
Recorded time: {"hour": 2, "minute": 9}
